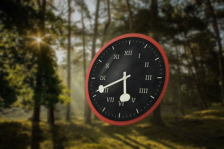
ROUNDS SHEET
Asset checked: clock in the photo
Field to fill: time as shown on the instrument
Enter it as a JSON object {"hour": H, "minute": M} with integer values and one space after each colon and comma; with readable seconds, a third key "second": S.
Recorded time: {"hour": 5, "minute": 41}
